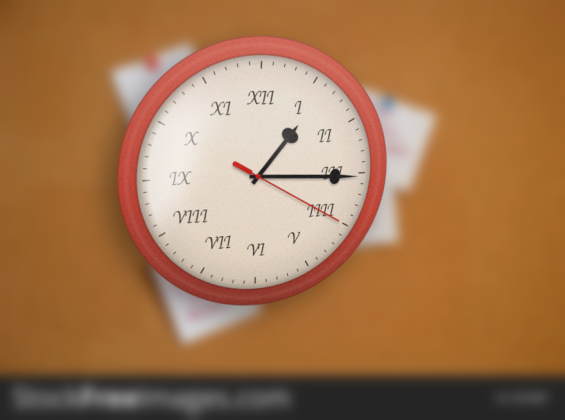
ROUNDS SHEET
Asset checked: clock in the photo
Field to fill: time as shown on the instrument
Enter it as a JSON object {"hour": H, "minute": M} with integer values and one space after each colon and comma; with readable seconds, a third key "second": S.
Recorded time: {"hour": 1, "minute": 15, "second": 20}
